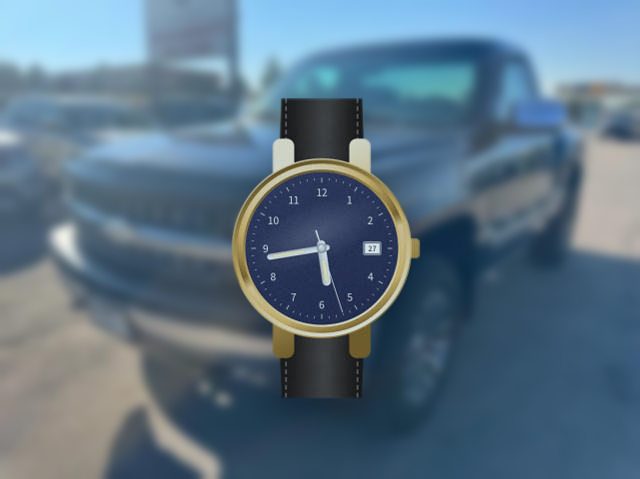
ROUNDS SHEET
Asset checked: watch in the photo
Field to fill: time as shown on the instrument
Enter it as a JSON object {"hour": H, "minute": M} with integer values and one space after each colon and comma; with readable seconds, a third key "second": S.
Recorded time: {"hour": 5, "minute": 43, "second": 27}
